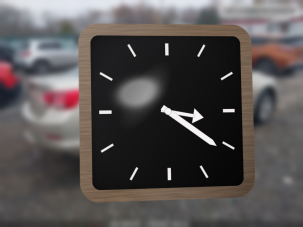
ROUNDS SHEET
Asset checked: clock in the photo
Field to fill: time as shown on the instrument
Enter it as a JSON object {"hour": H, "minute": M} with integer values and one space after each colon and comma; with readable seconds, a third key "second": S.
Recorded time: {"hour": 3, "minute": 21}
